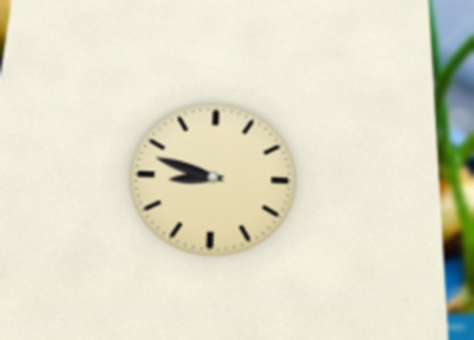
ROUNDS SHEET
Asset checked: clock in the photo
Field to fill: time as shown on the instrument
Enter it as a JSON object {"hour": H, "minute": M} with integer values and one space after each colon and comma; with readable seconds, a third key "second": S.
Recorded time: {"hour": 8, "minute": 48}
